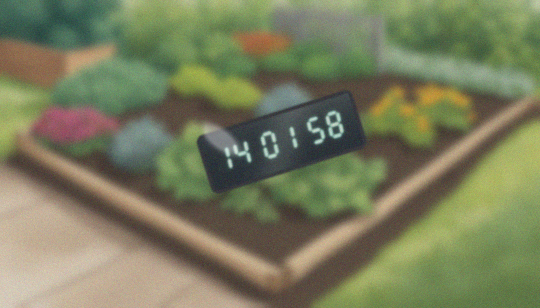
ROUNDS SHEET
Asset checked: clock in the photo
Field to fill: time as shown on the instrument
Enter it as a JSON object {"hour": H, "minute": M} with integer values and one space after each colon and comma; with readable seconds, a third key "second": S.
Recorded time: {"hour": 14, "minute": 1, "second": 58}
